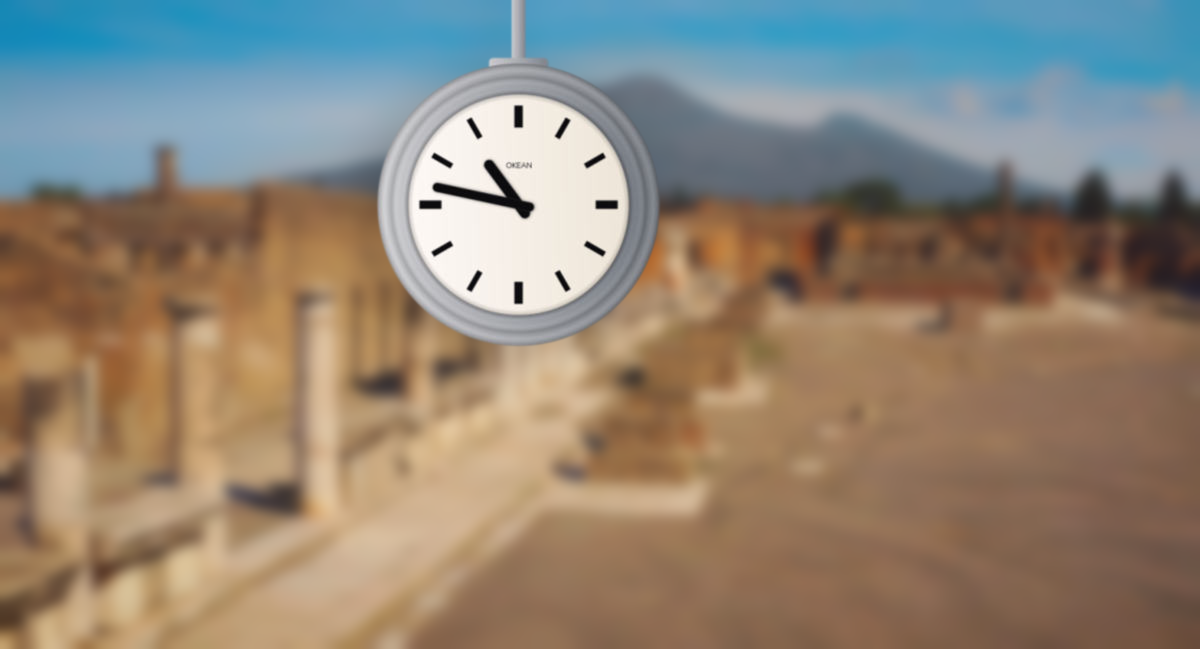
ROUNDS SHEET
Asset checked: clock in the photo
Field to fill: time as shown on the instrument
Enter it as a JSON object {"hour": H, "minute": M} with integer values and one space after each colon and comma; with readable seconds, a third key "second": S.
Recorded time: {"hour": 10, "minute": 47}
